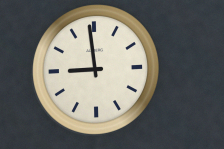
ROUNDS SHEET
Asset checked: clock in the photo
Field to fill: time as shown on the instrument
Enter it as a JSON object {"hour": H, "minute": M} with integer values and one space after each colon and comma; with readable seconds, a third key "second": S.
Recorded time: {"hour": 8, "minute": 59}
